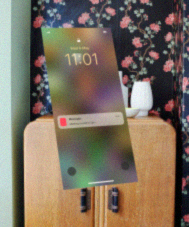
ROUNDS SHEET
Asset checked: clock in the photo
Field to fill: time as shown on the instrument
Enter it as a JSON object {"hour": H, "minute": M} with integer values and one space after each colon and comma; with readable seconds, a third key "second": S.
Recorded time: {"hour": 11, "minute": 1}
